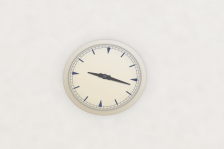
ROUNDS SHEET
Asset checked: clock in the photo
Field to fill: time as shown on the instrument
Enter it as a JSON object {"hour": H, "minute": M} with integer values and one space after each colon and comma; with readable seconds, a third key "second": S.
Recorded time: {"hour": 9, "minute": 17}
